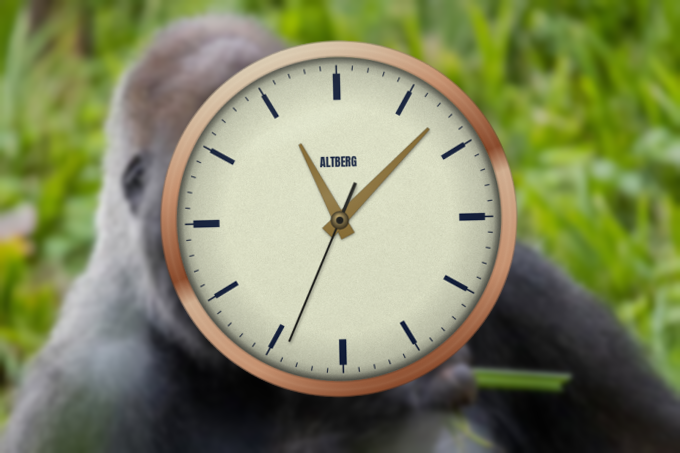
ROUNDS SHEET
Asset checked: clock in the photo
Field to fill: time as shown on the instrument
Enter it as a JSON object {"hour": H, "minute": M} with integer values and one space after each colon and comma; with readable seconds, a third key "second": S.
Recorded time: {"hour": 11, "minute": 7, "second": 34}
